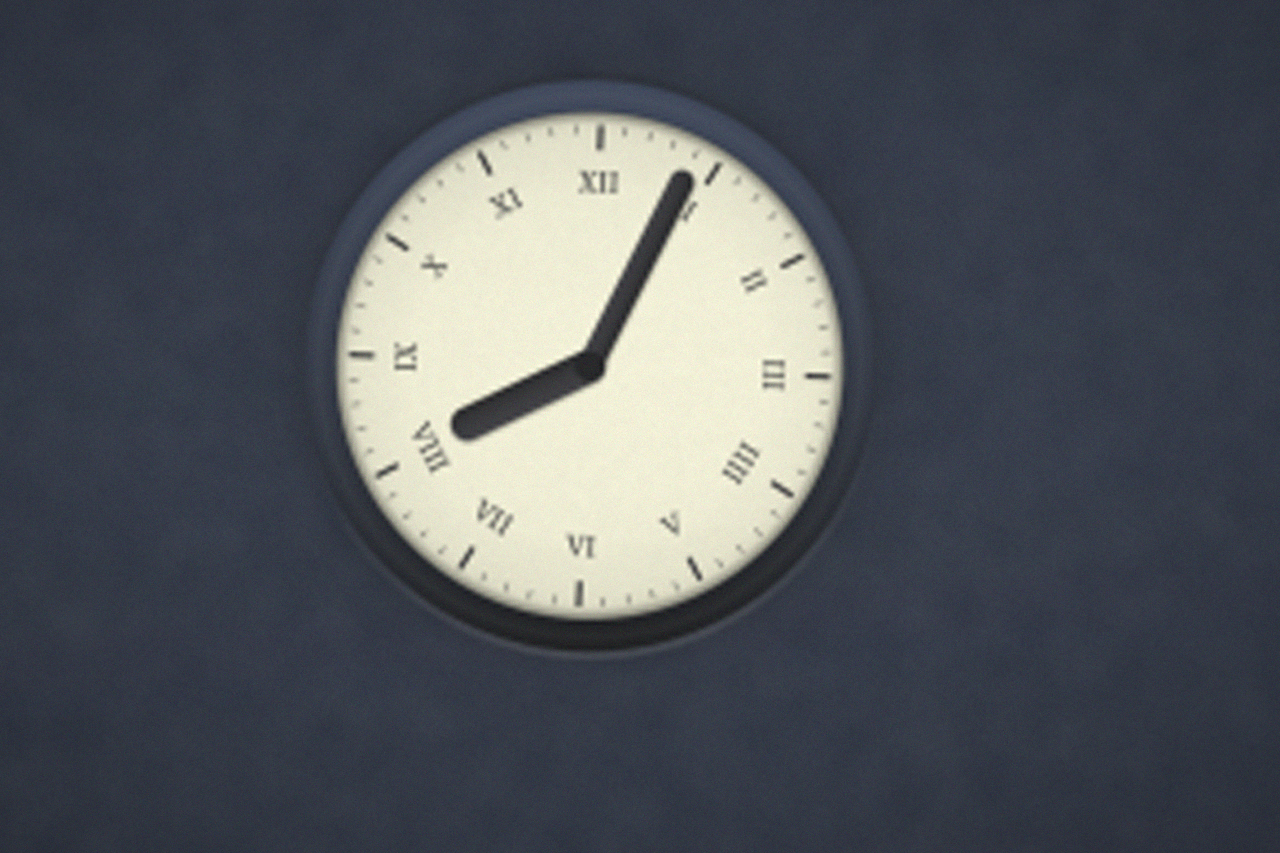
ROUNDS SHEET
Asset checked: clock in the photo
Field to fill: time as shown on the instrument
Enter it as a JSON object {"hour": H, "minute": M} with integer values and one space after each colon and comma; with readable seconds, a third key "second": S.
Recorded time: {"hour": 8, "minute": 4}
